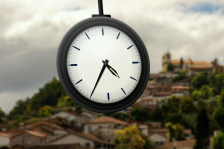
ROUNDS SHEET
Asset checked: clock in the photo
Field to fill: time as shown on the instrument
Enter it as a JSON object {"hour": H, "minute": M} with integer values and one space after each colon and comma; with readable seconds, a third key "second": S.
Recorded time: {"hour": 4, "minute": 35}
